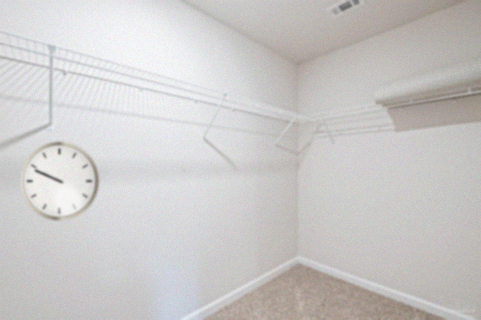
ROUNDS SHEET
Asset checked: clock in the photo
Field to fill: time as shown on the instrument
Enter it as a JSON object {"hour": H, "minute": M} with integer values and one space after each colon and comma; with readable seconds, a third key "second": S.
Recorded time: {"hour": 9, "minute": 49}
